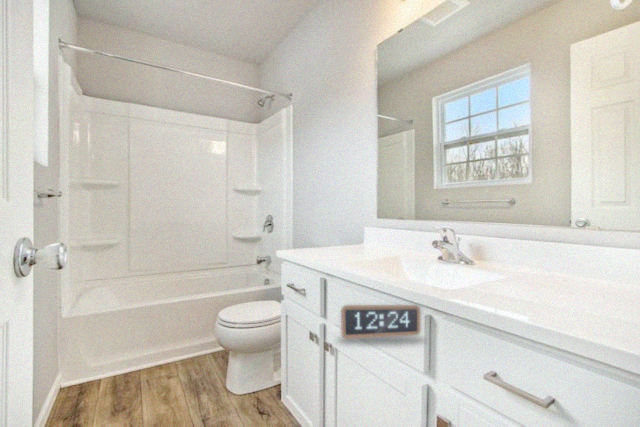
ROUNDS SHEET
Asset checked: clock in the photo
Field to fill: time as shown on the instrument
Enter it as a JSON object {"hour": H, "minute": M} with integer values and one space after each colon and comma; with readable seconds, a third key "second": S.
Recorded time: {"hour": 12, "minute": 24}
